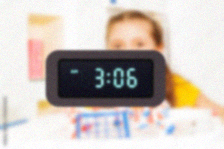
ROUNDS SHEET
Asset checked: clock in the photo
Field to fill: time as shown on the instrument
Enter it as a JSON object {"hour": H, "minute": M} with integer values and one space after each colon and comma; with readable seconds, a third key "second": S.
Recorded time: {"hour": 3, "minute": 6}
